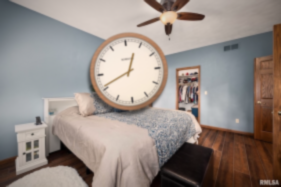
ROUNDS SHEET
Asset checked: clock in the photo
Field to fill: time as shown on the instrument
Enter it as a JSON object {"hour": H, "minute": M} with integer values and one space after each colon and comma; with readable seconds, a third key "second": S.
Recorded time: {"hour": 12, "minute": 41}
